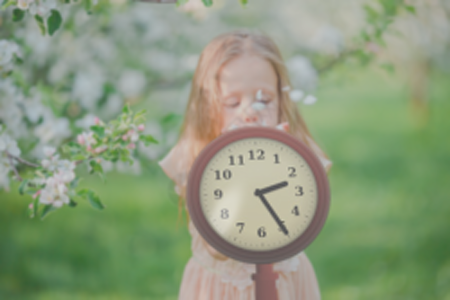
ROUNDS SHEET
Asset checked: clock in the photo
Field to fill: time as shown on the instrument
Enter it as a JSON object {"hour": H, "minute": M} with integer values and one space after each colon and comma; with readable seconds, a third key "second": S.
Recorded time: {"hour": 2, "minute": 25}
